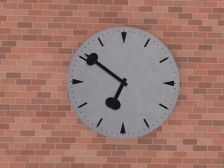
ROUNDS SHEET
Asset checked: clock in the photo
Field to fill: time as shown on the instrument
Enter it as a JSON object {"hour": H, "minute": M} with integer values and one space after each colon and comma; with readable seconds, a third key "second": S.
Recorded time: {"hour": 6, "minute": 51}
